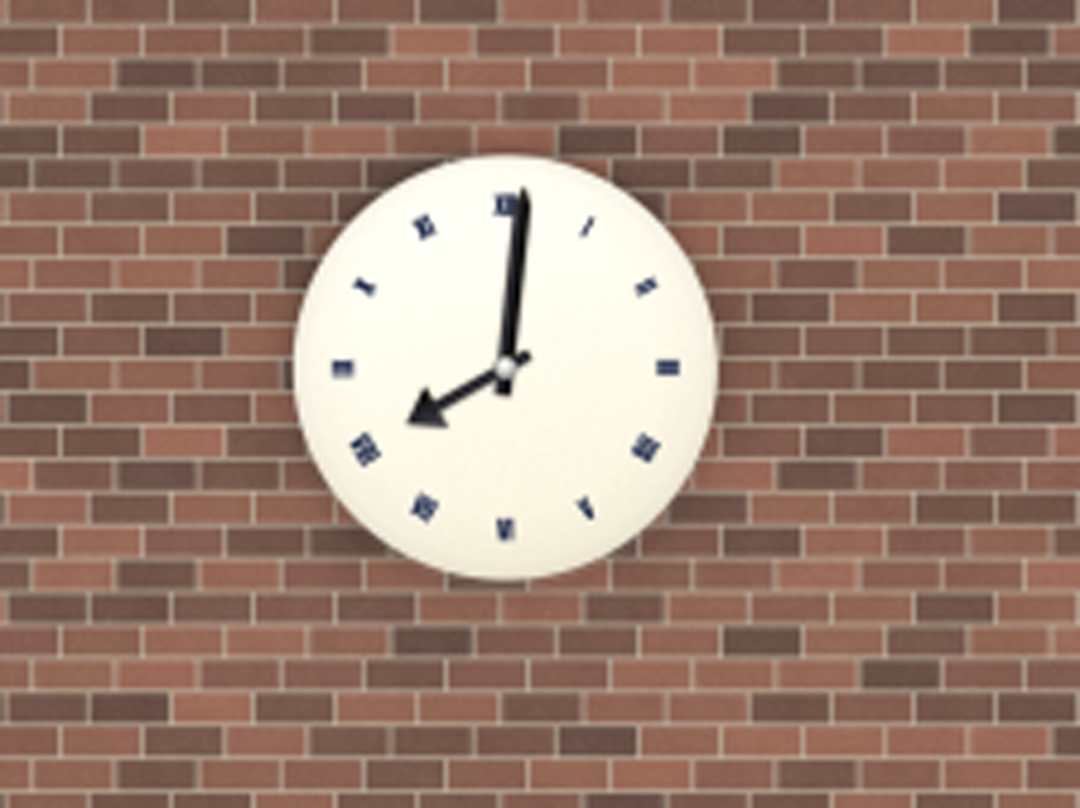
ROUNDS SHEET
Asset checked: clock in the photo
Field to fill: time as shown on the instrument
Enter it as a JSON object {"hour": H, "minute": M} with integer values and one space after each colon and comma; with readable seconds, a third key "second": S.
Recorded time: {"hour": 8, "minute": 1}
